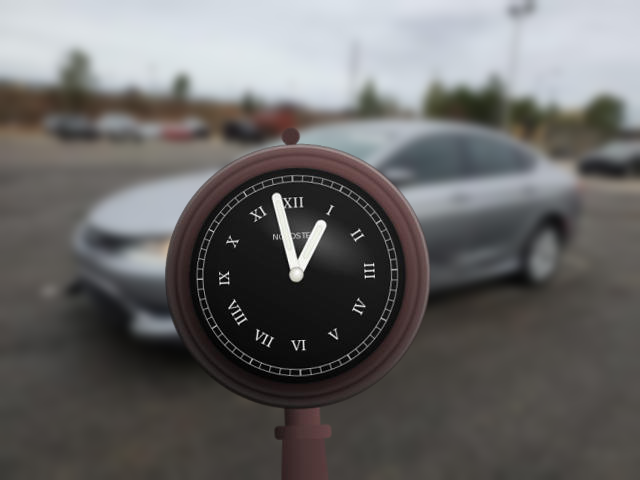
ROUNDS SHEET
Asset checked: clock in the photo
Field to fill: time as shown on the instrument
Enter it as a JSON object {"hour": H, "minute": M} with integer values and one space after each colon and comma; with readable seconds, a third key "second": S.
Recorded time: {"hour": 12, "minute": 58}
